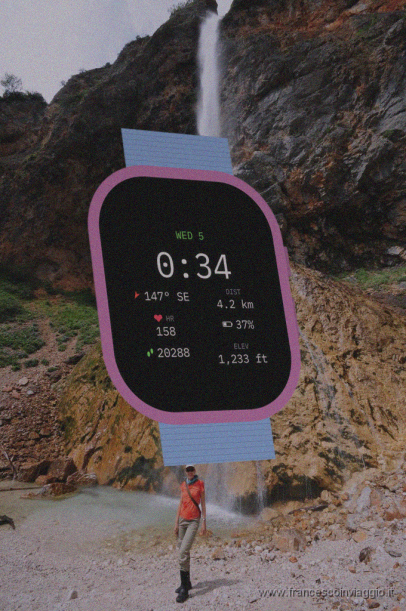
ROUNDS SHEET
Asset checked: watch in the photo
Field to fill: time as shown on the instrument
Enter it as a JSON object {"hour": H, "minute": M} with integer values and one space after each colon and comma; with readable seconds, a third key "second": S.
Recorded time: {"hour": 0, "minute": 34}
